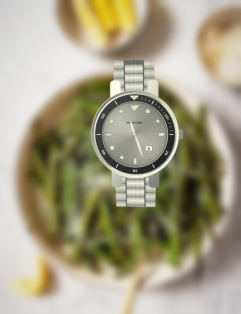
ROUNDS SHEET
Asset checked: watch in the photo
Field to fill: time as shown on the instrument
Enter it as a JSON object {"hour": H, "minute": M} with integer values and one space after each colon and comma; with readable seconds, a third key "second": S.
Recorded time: {"hour": 11, "minute": 27}
